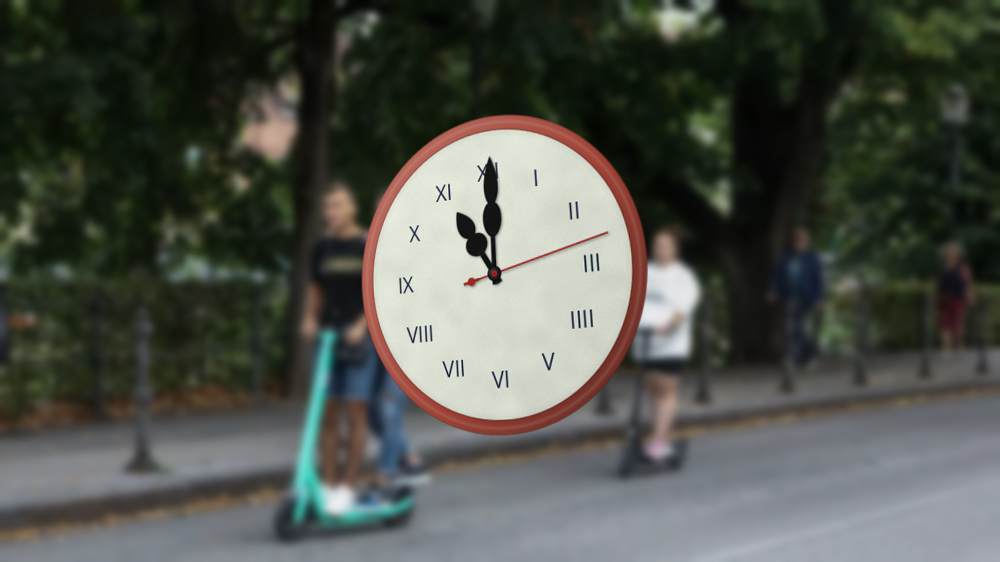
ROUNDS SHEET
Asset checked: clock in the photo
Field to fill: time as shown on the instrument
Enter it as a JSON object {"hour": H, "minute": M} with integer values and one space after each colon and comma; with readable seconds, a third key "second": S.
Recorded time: {"hour": 11, "minute": 0, "second": 13}
